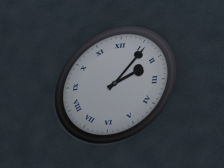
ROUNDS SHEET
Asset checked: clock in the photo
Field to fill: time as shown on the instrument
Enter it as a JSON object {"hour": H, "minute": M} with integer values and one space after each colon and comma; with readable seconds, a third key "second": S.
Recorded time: {"hour": 2, "minute": 6}
